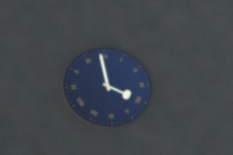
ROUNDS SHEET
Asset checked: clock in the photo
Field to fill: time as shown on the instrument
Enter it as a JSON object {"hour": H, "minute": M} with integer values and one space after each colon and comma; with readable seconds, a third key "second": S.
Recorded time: {"hour": 3, "minute": 59}
